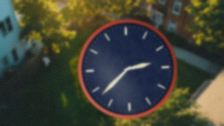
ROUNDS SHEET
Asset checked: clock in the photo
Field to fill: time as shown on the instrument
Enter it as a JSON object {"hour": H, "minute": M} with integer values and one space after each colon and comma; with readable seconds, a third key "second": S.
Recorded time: {"hour": 2, "minute": 38}
